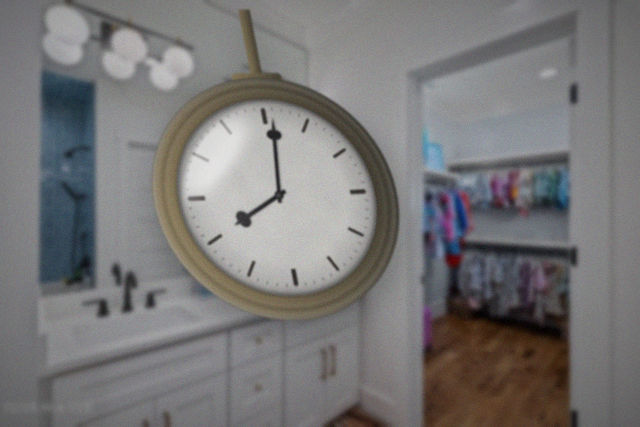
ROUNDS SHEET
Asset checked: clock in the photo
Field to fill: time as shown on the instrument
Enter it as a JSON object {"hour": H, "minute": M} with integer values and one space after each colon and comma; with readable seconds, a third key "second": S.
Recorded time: {"hour": 8, "minute": 1}
